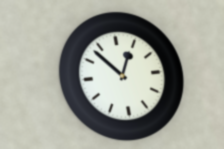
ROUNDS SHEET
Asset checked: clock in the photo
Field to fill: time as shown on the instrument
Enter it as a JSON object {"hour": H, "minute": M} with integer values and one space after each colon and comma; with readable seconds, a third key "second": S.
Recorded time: {"hour": 12, "minute": 53}
